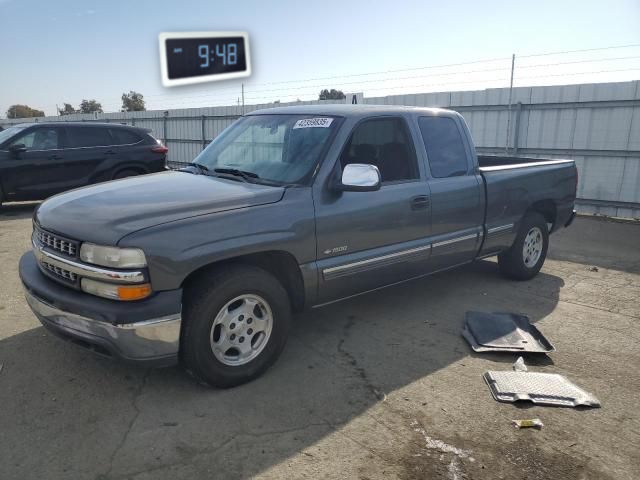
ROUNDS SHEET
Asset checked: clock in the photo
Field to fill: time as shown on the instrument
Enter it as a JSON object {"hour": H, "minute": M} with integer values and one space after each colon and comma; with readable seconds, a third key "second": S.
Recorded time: {"hour": 9, "minute": 48}
